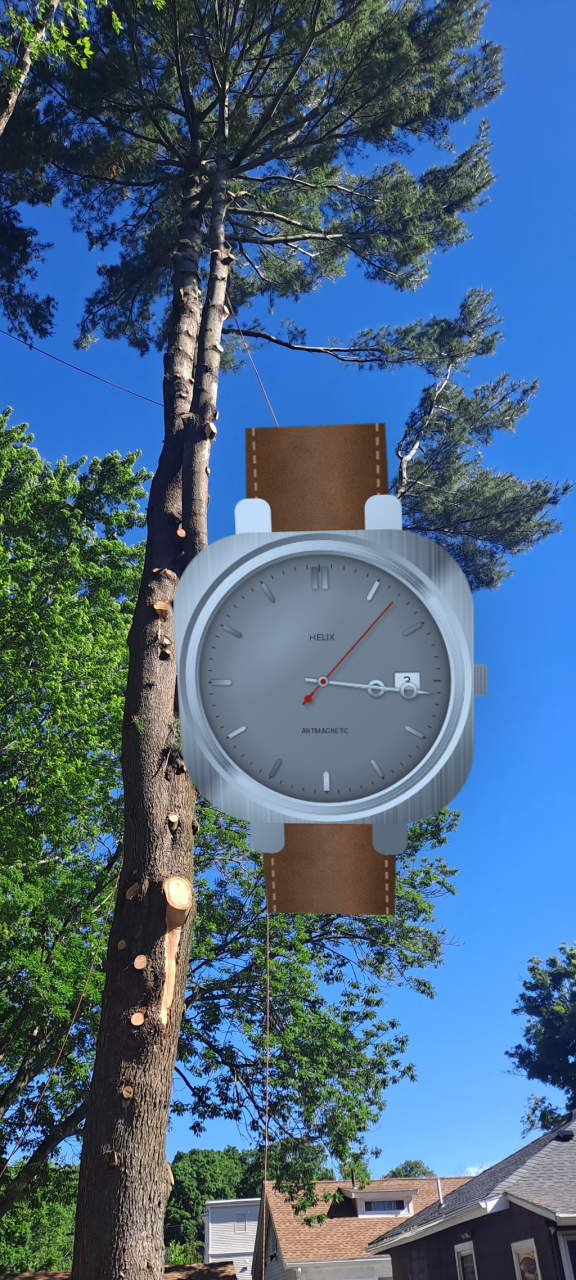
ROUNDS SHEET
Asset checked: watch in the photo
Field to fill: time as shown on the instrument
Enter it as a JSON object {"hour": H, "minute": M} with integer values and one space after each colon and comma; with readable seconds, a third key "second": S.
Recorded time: {"hour": 3, "minute": 16, "second": 7}
